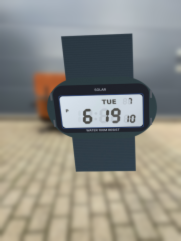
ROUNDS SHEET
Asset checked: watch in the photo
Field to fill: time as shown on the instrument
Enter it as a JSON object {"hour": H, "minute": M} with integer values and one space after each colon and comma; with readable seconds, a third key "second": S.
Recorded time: {"hour": 6, "minute": 19, "second": 10}
